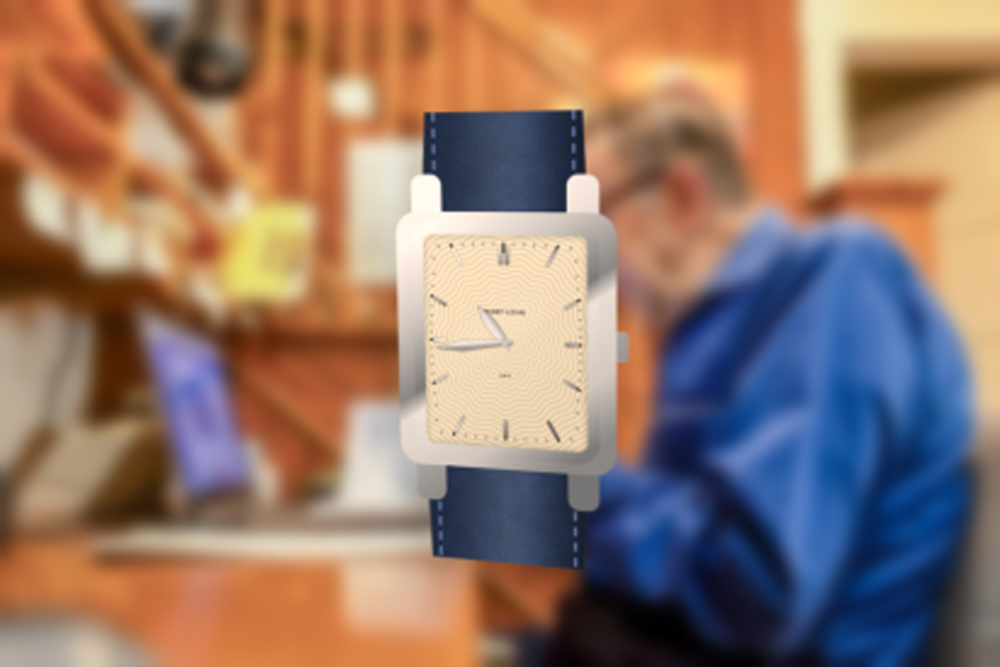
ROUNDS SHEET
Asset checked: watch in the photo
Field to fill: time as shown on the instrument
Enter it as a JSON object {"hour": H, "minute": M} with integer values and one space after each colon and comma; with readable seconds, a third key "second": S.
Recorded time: {"hour": 10, "minute": 44}
